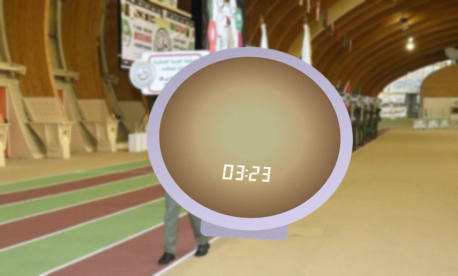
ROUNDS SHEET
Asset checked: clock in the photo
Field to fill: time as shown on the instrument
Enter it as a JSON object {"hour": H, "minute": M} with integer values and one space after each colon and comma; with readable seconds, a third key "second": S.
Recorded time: {"hour": 3, "minute": 23}
